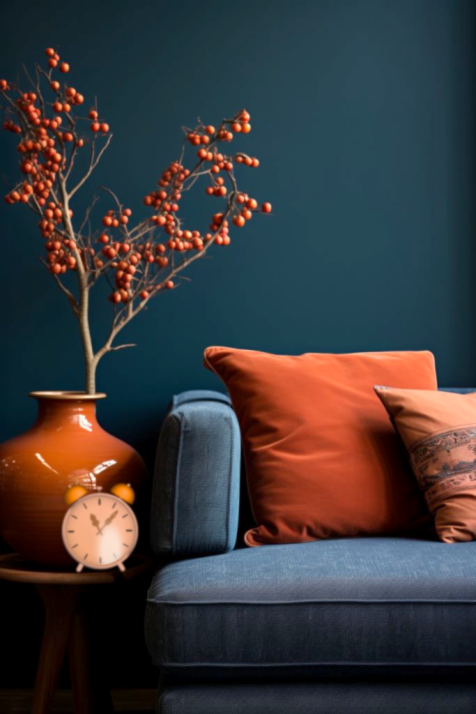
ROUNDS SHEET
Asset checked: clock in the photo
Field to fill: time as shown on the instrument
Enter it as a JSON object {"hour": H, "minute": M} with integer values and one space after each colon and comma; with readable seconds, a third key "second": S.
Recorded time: {"hour": 11, "minute": 7}
